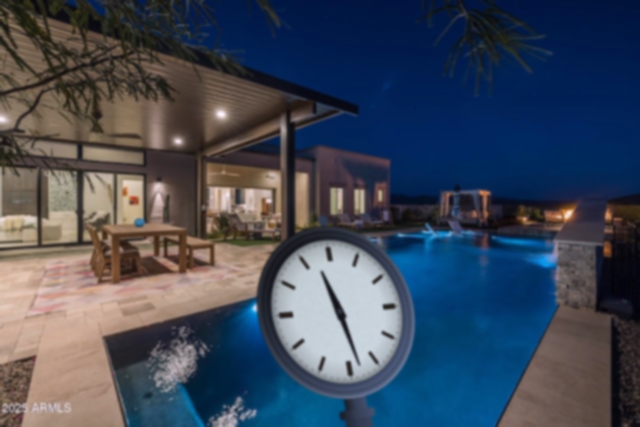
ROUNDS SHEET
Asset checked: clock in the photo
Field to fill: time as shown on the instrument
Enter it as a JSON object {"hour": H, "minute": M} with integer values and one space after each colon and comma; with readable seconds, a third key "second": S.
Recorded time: {"hour": 11, "minute": 28}
